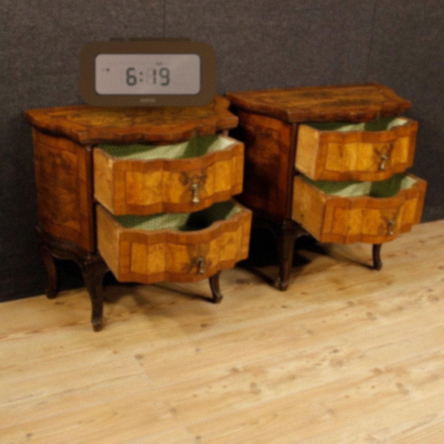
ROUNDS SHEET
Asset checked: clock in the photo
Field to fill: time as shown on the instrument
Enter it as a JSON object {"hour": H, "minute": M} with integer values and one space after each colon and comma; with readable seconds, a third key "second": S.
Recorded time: {"hour": 6, "minute": 19}
